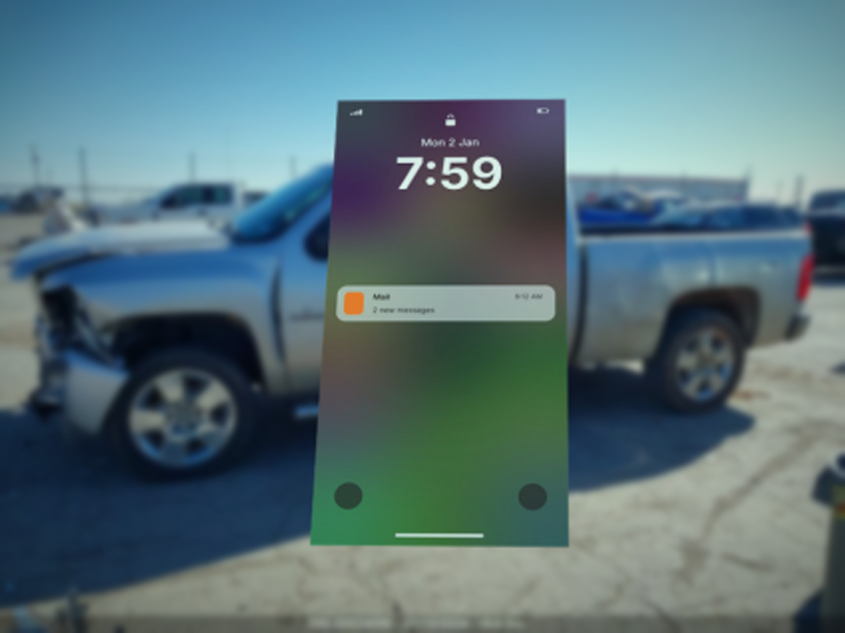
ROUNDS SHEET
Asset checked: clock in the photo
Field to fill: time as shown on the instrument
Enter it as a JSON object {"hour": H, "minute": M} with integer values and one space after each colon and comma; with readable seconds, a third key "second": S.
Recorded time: {"hour": 7, "minute": 59}
